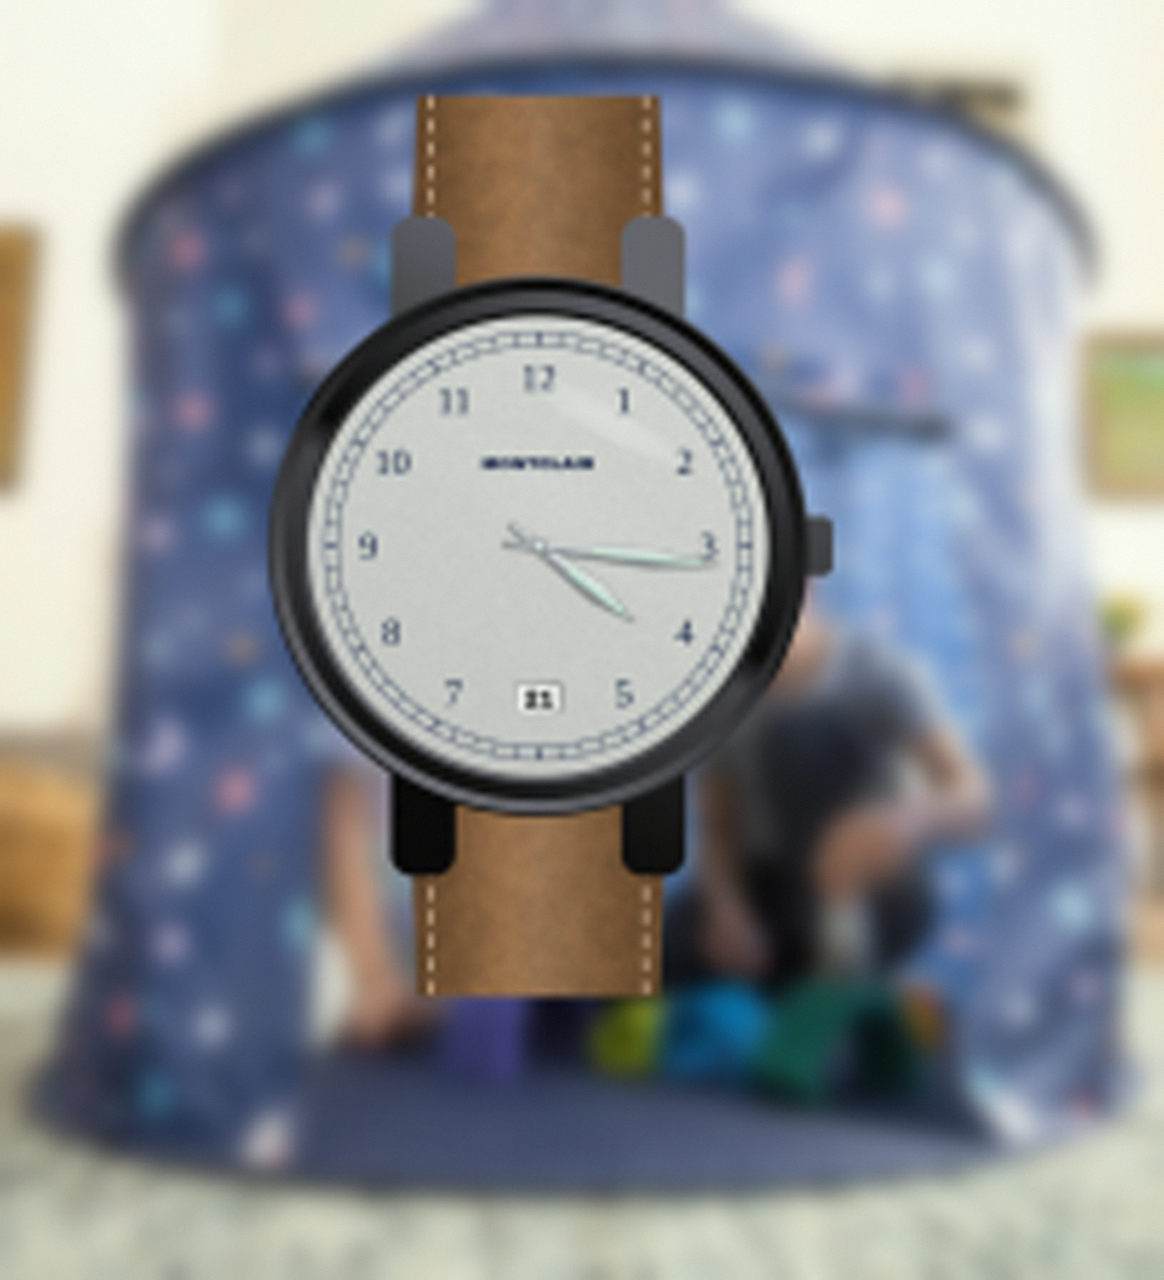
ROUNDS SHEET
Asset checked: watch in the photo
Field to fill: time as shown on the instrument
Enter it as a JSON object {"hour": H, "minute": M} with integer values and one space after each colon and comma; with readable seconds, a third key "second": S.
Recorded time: {"hour": 4, "minute": 16}
